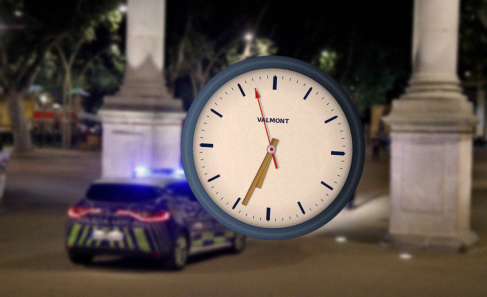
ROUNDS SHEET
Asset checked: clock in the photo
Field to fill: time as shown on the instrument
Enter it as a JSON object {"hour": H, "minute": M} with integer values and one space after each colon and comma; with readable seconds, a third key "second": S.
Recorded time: {"hour": 6, "minute": 33, "second": 57}
